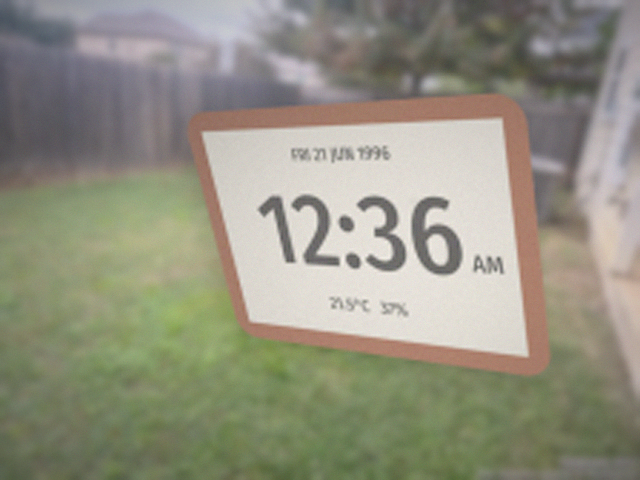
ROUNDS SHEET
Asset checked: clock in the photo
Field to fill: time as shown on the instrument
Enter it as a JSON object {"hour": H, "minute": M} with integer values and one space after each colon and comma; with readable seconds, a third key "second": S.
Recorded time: {"hour": 12, "minute": 36}
